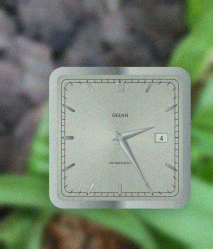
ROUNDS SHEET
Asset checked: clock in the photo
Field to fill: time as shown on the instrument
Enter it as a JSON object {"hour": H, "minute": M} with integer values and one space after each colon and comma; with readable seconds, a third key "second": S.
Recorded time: {"hour": 2, "minute": 25}
